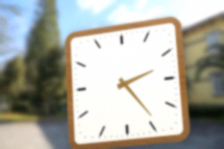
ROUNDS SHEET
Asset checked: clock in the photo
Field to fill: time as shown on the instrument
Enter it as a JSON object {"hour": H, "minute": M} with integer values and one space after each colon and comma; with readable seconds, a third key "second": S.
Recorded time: {"hour": 2, "minute": 24}
